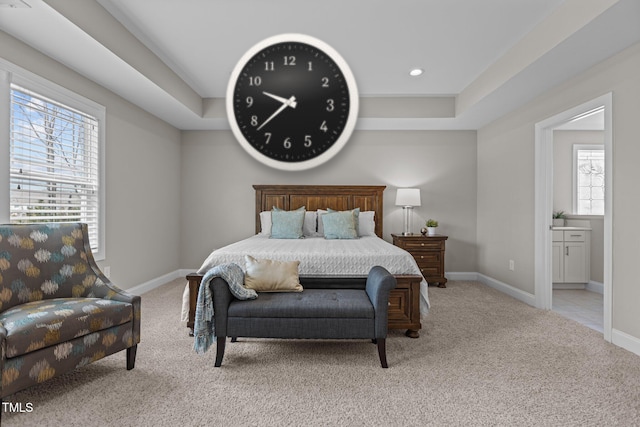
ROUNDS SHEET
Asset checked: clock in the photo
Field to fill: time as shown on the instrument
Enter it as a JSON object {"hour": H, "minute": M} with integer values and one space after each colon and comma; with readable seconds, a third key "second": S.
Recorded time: {"hour": 9, "minute": 38}
